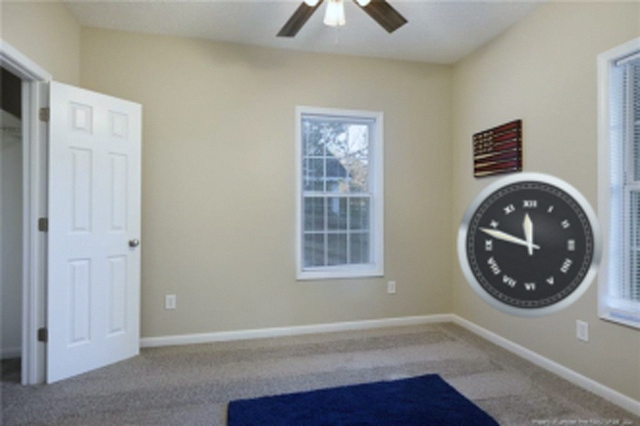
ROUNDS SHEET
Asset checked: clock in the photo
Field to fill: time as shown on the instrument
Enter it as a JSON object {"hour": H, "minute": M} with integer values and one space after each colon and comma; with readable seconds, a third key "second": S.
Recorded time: {"hour": 11, "minute": 48}
